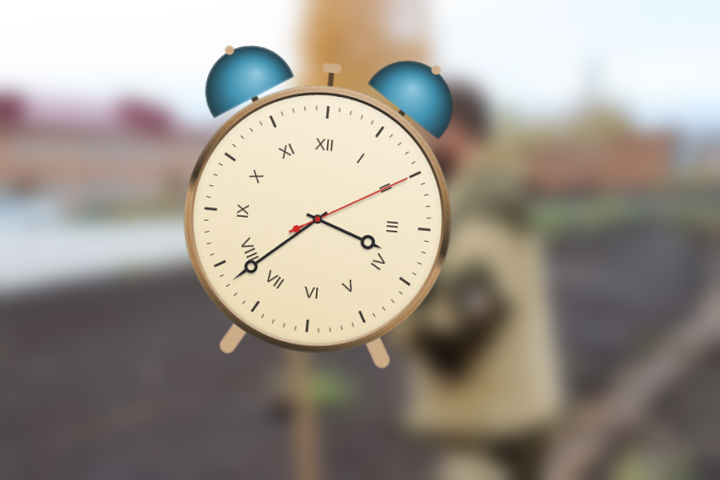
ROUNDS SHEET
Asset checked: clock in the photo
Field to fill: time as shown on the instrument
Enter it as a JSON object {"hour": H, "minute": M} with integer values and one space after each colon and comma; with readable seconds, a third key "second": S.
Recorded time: {"hour": 3, "minute": 38, "second": 10}
